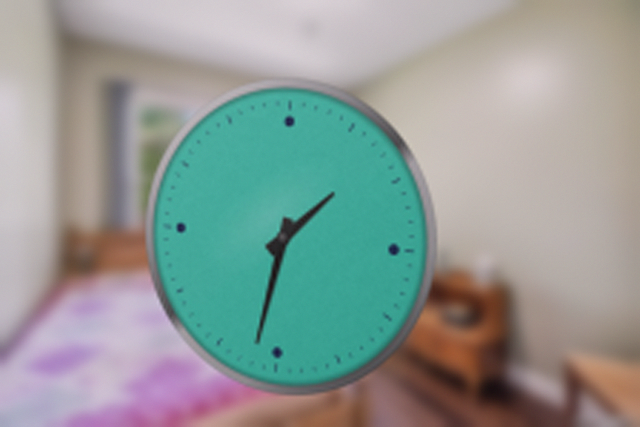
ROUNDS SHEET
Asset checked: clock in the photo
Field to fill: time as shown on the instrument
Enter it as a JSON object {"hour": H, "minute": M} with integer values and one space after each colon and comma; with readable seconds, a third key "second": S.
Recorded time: {"hour": 1, "minute": 32}
